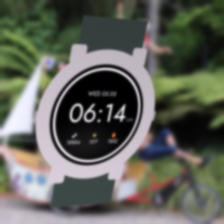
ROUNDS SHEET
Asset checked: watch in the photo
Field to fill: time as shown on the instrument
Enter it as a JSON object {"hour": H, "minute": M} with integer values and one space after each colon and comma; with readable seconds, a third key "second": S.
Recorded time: {"hour": 6, "minute": 14}
